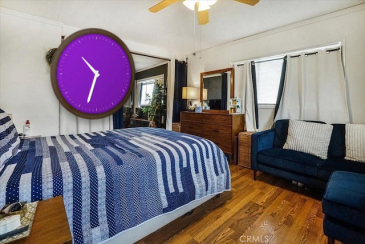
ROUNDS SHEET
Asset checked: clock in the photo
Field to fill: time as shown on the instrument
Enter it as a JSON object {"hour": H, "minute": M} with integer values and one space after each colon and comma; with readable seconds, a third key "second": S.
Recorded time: {"hour": 10, "minute": 33}
